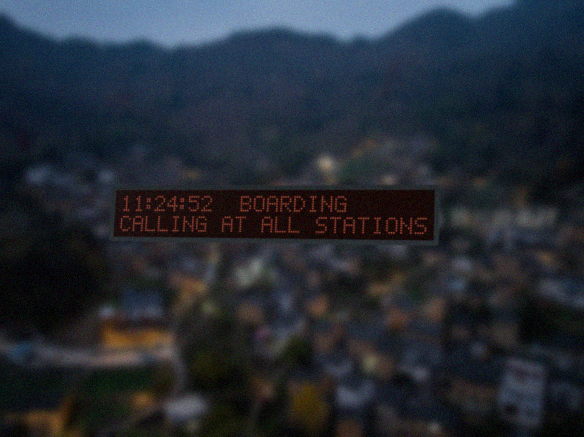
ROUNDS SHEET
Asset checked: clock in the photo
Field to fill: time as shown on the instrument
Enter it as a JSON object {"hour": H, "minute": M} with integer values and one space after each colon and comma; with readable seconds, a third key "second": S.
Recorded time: {"hour": 11, "minute": 24, "second": 52}
